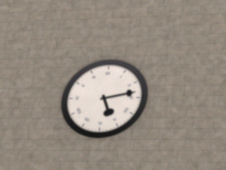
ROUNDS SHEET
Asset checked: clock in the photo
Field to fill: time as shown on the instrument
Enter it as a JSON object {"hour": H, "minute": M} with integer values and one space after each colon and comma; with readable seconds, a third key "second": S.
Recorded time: {"hour": 5, "minute": 13}
